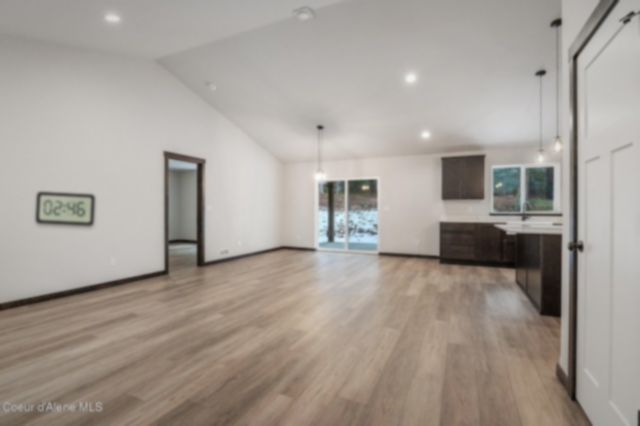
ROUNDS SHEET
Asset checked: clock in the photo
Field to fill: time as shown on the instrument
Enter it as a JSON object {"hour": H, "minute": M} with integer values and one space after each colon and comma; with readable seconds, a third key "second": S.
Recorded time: {"hour": 2, "minute": 46}
